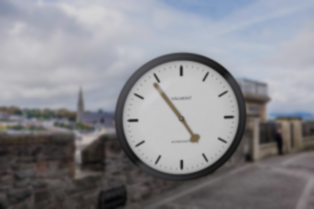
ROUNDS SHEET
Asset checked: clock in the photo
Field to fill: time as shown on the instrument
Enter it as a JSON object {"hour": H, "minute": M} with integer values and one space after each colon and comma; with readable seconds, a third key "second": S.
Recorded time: {"hour": 4, "minute": 54}
